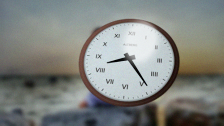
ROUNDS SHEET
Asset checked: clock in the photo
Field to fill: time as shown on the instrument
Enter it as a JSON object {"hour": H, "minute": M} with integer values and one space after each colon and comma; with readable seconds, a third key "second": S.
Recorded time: {"hour": 8, "minute": 24}
